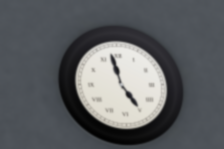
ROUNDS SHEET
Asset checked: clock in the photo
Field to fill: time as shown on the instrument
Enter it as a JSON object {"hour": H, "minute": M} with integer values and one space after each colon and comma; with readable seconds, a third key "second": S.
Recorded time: {"hour": 4, "minute": 58}
